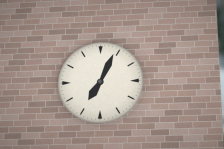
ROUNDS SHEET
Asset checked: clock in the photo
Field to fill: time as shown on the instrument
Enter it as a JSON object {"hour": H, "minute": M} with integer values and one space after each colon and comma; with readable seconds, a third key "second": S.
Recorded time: {"hour": 7, "minute": 4}
